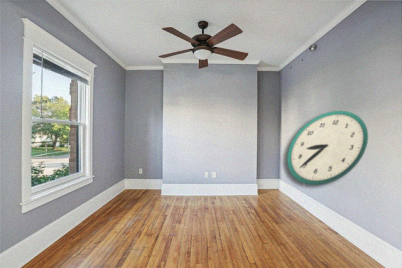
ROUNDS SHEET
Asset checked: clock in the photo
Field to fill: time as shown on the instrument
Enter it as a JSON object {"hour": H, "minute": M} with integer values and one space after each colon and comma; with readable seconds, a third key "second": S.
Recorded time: {"hour": 8, "minute": 36}
